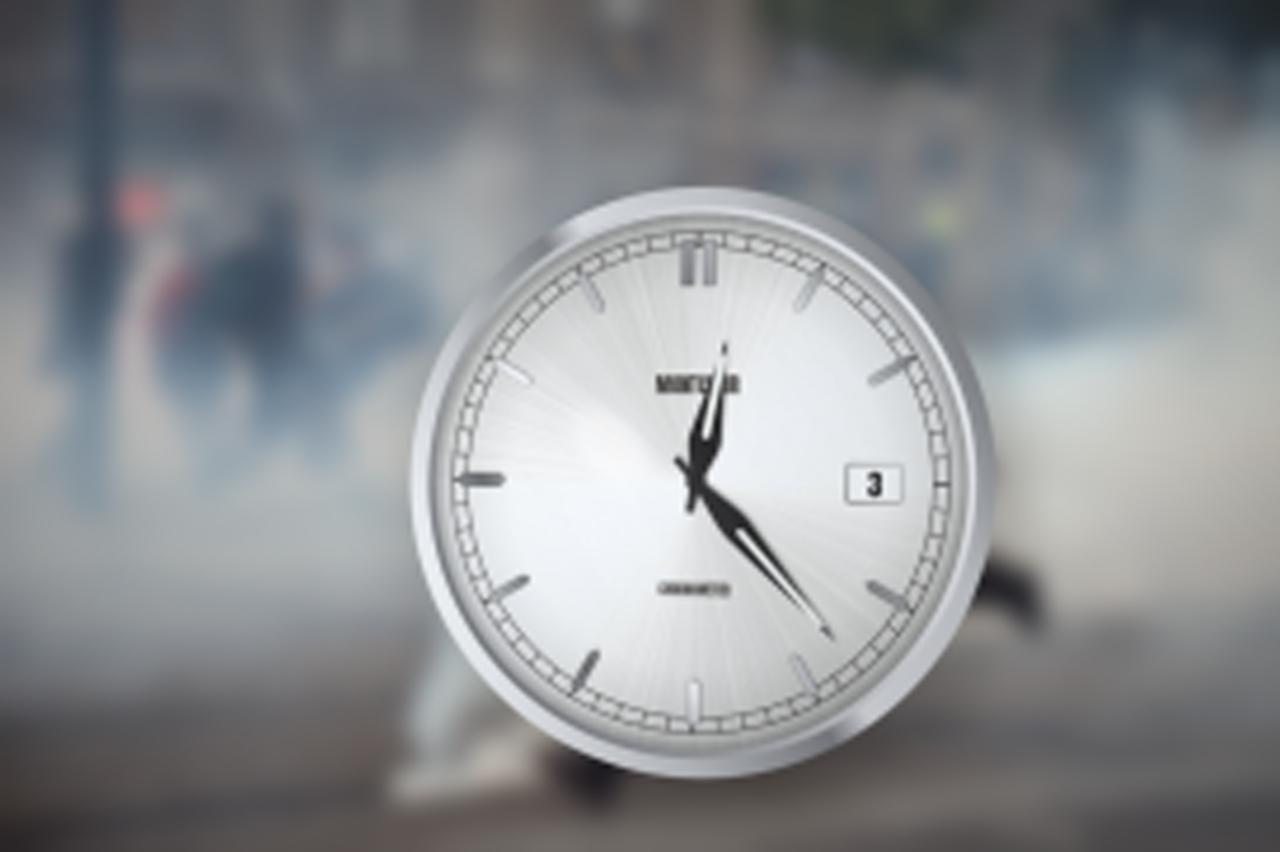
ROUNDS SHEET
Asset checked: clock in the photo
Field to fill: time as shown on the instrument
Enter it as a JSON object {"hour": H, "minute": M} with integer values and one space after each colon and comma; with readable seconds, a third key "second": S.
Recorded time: {"hour": 12, "minute": 23}
